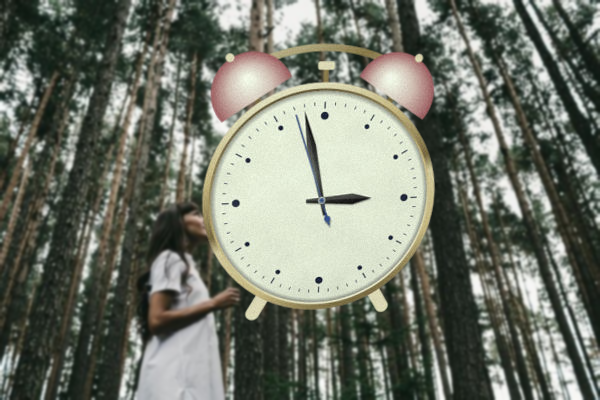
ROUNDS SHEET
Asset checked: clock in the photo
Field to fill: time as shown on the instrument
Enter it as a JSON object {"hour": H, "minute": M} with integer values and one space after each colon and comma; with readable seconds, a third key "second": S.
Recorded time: {"hour": 2, "minute": 57, "second": 57}
